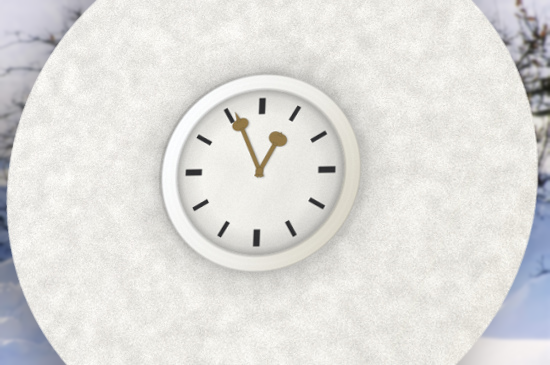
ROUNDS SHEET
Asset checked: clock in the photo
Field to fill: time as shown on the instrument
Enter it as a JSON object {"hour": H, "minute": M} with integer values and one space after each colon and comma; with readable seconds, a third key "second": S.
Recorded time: {"hour": 12, "minute": 56}
